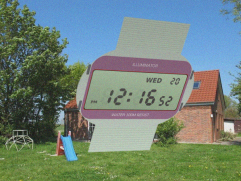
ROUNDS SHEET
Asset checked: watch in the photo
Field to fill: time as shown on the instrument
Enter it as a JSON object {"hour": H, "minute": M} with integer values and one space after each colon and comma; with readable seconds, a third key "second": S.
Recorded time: {"hour": 12, "minute": 16, "second": 52}
